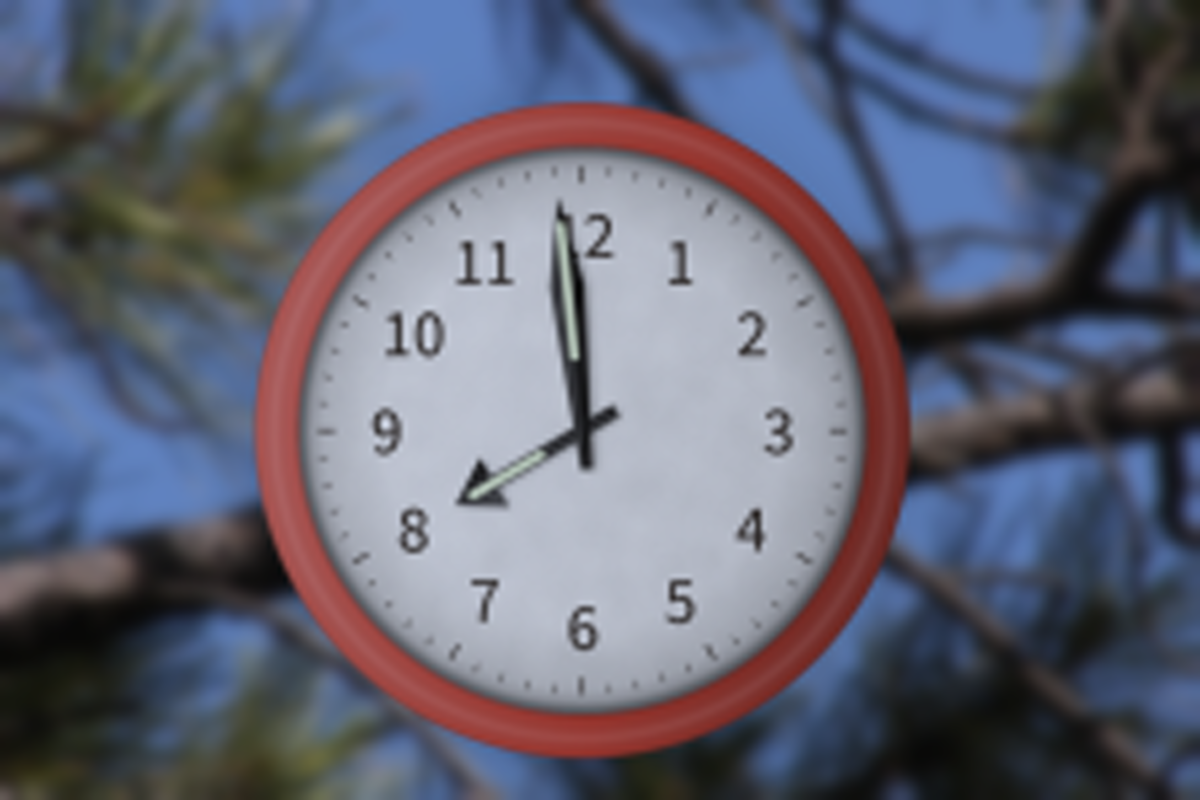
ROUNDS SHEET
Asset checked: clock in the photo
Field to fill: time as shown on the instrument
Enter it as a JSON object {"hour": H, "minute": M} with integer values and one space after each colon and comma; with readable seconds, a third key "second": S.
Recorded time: {"hour": 7, "minute": 59}
